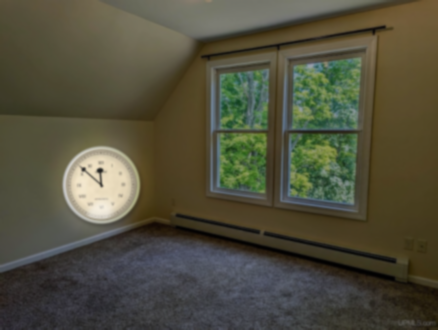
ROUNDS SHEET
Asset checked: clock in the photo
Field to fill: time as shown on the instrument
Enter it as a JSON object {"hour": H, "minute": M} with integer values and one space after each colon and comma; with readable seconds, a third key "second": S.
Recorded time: {"hour": 11, "minute": 52}
